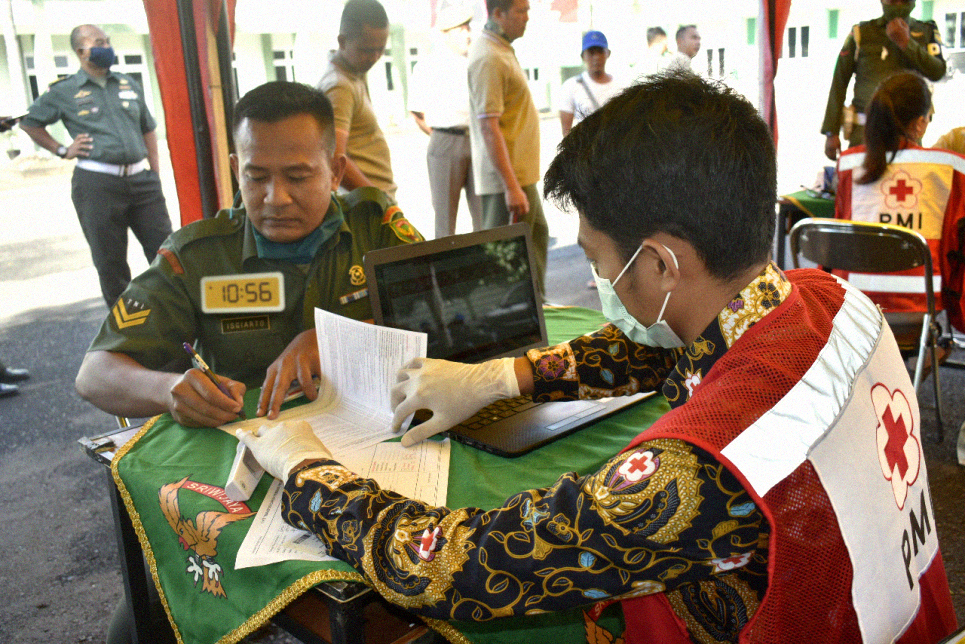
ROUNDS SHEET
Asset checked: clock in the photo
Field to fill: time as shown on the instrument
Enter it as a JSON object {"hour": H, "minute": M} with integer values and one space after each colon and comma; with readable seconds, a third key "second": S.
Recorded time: {"hour": 10, "minute": 56}
